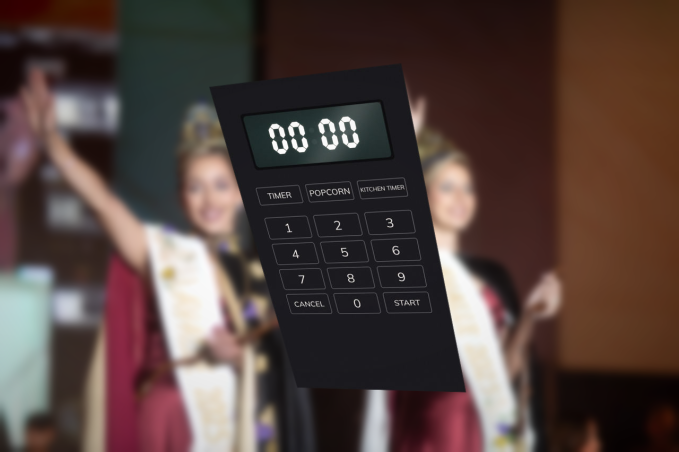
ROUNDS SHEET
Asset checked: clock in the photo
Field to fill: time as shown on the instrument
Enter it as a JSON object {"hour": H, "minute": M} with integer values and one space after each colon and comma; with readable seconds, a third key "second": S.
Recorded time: {"hour": 0, "minute": 0}
